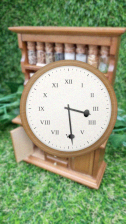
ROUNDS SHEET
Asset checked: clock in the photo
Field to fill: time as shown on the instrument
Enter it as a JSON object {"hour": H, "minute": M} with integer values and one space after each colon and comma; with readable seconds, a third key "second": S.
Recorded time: {"hour": 3, "minute": 29}
